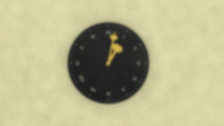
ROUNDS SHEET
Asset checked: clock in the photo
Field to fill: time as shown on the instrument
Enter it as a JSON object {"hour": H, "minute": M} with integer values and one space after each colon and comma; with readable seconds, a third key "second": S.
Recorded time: {"hour": 1, "minute": 2}
